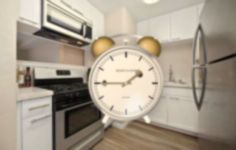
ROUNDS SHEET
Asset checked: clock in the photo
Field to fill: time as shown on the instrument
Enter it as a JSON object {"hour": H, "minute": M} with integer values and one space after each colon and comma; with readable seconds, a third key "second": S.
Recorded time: {"hour": 1, "minute": 45}
